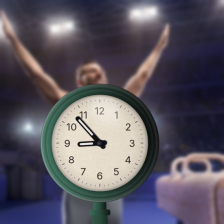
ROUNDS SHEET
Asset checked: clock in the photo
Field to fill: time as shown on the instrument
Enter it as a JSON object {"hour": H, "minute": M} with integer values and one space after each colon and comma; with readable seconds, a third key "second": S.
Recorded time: {"hour": 8, "minute": 53}
